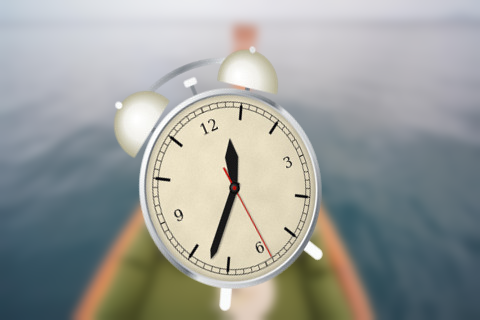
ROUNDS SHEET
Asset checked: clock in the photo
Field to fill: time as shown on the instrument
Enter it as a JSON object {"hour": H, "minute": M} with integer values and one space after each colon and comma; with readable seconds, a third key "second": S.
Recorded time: {"hour": 12, "minute": 37, "second": 29}
